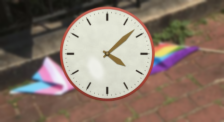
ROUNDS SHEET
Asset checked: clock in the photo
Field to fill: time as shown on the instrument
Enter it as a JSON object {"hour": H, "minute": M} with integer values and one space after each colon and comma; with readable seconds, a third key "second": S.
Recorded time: {"hour": 4, "minute": 8}
